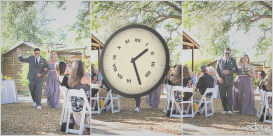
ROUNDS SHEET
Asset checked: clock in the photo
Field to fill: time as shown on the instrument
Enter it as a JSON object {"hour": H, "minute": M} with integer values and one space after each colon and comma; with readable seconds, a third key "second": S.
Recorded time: {"hour": 1, "minute": 25}
